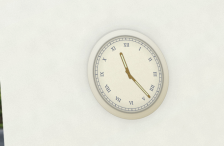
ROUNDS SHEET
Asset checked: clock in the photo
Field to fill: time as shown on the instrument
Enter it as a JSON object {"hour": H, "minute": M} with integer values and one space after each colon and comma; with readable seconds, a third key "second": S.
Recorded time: {"hour": 11, "minute": 23}
